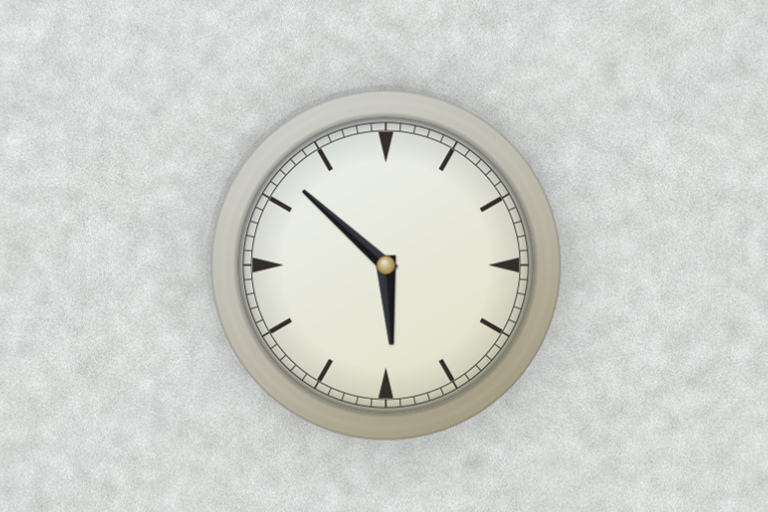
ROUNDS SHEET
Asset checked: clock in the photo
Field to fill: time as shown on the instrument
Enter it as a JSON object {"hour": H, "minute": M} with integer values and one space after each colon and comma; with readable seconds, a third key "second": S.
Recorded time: {"hour": 5, "minute": 52}
